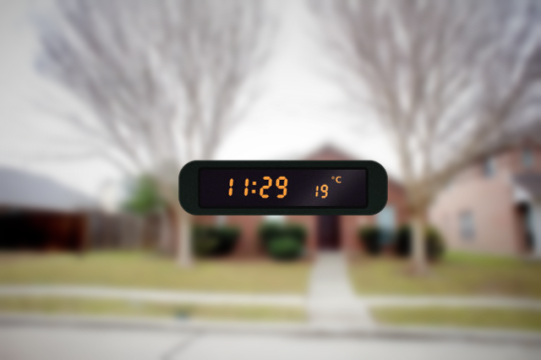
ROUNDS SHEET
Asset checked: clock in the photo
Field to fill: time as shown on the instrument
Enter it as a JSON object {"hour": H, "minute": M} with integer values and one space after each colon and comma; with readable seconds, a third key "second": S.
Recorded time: {"hour": 11, "minute": 29}
